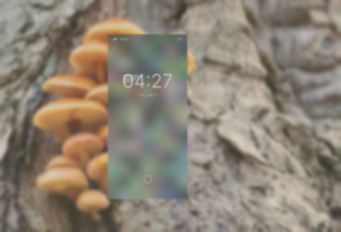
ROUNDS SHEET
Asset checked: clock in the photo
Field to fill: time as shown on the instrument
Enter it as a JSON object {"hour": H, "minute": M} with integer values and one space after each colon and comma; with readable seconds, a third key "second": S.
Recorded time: {"hour": 4, "minute": 27}
